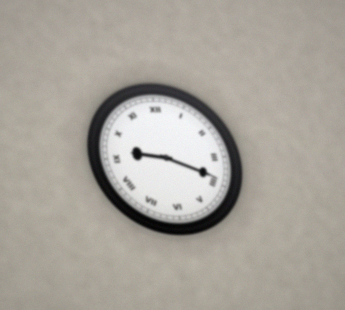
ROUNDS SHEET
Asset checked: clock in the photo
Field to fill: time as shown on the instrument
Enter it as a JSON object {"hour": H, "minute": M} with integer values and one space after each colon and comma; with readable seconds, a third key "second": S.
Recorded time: {"hour": 9, "minute": 19}
